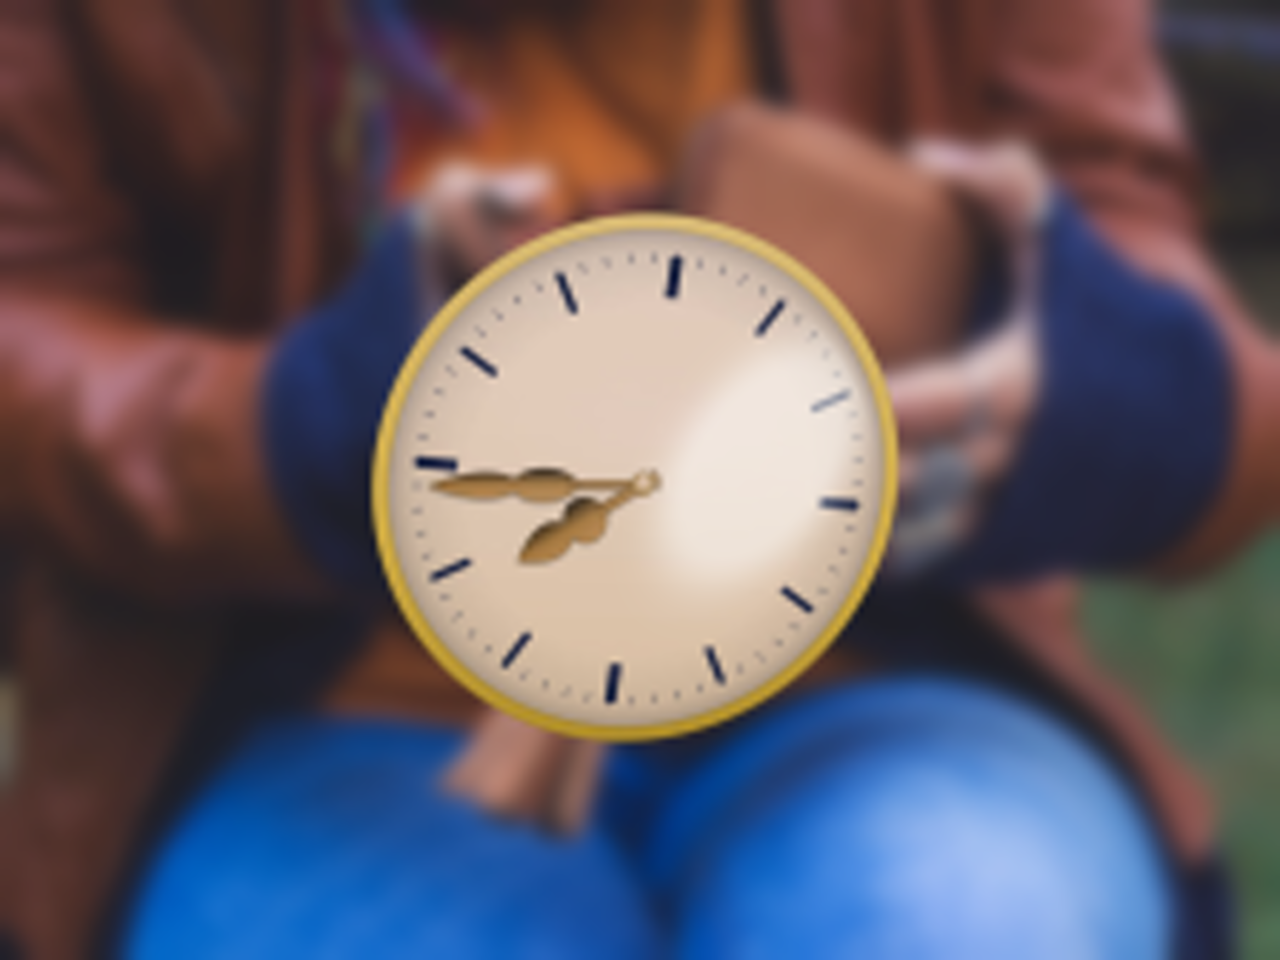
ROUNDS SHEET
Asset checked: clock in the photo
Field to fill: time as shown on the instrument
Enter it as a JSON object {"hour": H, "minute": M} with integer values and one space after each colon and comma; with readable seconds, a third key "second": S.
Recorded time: {"hour": 7, "minute": 44}
